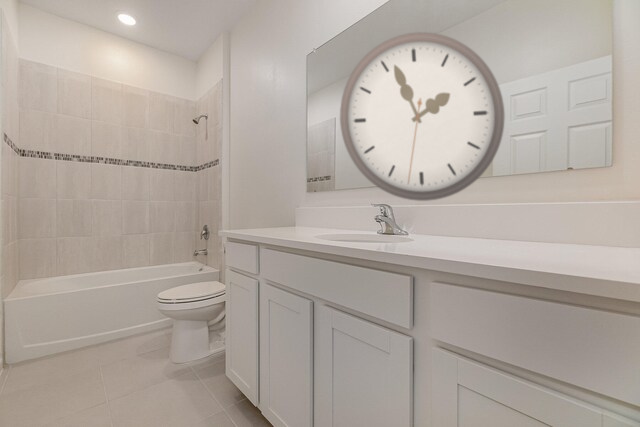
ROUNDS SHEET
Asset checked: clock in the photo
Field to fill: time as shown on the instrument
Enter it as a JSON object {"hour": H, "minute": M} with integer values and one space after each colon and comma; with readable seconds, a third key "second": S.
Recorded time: {"hour": 1, "minute": 56, "second": 32}
